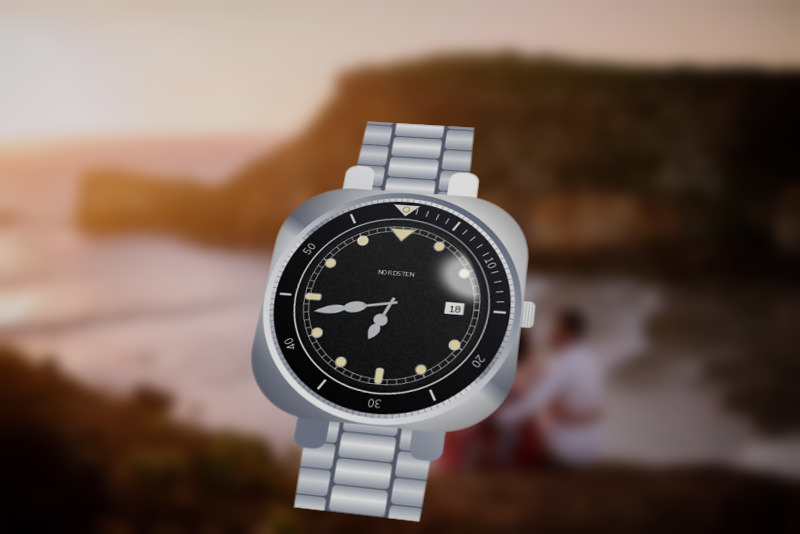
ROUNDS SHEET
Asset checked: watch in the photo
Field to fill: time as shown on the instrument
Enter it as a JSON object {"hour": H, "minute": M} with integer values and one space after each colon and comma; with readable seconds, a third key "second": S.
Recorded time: {"hour": 6, "minute": 43}
